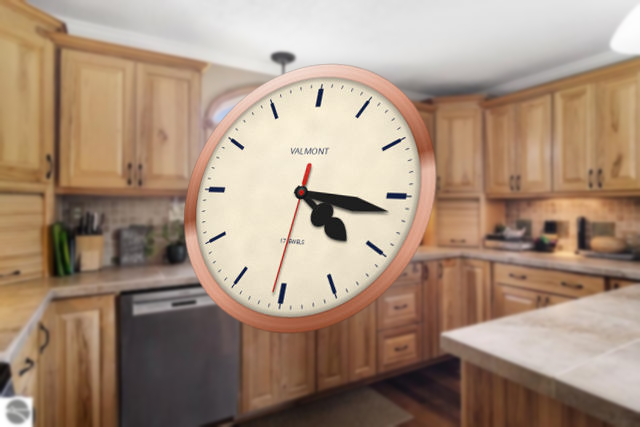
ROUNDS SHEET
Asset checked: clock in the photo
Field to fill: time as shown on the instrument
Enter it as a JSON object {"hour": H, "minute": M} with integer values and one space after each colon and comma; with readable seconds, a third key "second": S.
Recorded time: {"hour": 4, "minute": 16, "second": 31}
